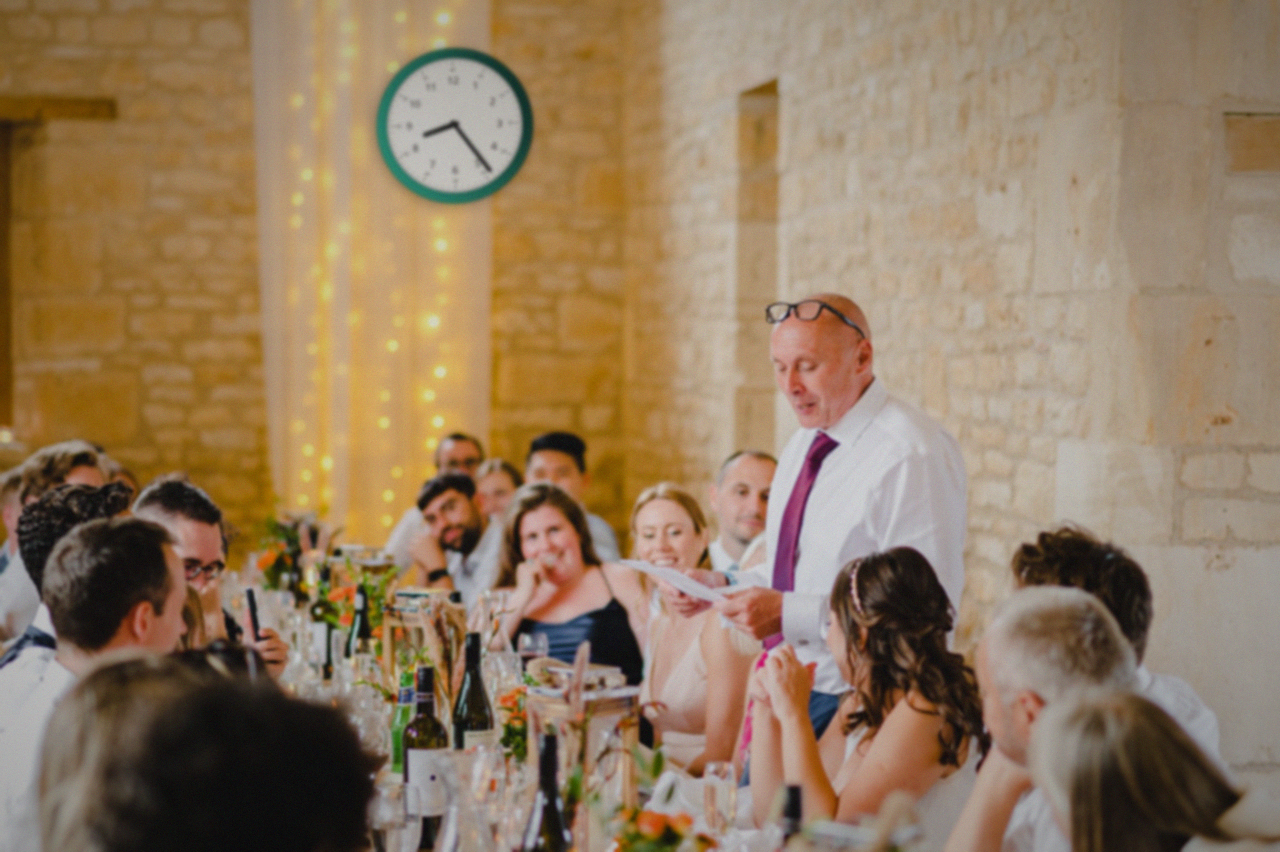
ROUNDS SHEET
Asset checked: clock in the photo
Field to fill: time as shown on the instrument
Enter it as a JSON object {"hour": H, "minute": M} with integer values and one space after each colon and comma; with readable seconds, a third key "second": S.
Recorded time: {"hour": 8, "minute": 24}
